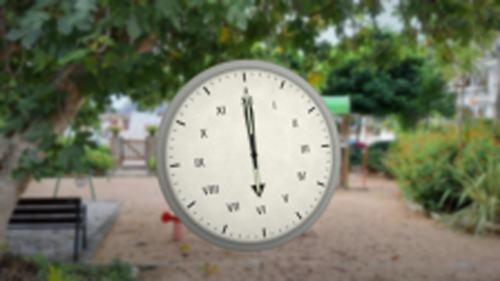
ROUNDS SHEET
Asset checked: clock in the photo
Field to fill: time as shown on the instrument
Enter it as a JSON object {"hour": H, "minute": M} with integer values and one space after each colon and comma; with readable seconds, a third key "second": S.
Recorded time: {"hour": 6, "minute": 0}
